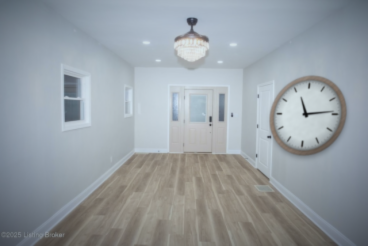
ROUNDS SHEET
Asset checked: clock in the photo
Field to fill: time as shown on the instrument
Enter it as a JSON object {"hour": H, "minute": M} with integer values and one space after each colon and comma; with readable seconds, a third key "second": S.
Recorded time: {"hour": 11, "minute": 14}
